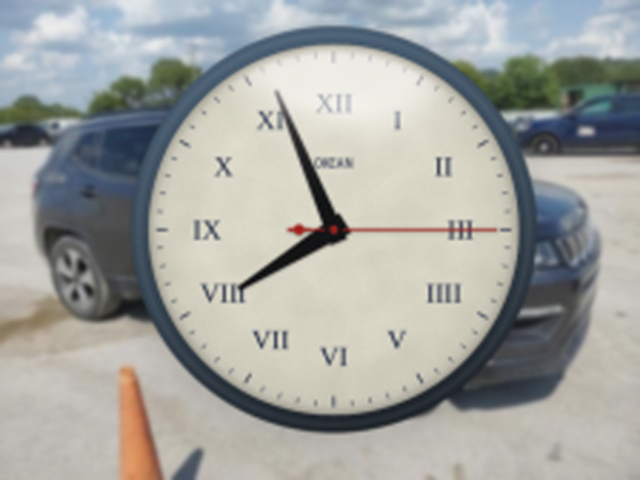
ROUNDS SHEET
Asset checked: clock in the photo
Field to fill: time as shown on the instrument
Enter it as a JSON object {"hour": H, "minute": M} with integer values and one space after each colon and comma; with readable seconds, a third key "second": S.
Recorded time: {"hour": 7, "minute": 56, "second": 15}
